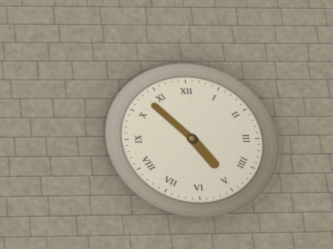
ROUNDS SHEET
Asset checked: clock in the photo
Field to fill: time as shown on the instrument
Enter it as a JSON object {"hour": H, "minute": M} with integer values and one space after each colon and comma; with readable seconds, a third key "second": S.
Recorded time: {"hour": 4, "minute": 53}
